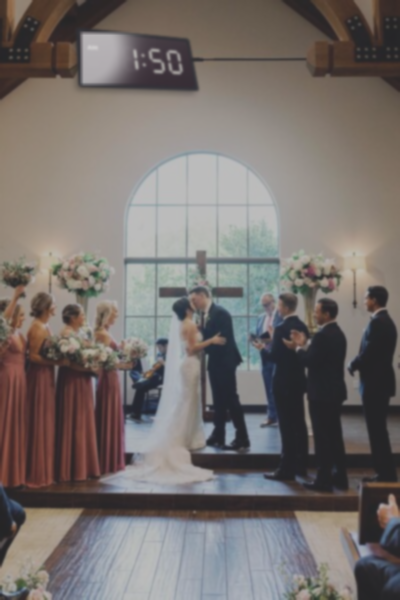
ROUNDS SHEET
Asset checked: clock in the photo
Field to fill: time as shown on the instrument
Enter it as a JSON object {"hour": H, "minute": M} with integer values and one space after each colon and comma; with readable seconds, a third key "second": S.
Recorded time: {"hour": 1, "minute": 50}
